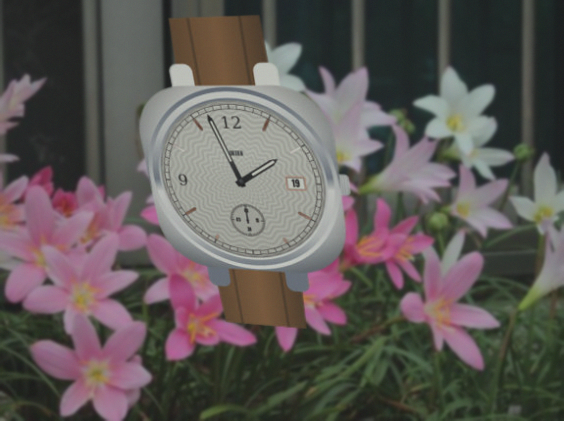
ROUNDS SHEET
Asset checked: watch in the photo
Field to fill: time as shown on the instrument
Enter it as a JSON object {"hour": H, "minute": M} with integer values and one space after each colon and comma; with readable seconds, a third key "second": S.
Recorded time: {"hour": 1, "minute": 57}
